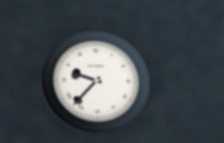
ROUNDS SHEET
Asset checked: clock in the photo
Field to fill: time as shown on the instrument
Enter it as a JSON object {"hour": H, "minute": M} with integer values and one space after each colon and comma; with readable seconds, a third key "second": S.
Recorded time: {"hour": 9, "minute": 37}
